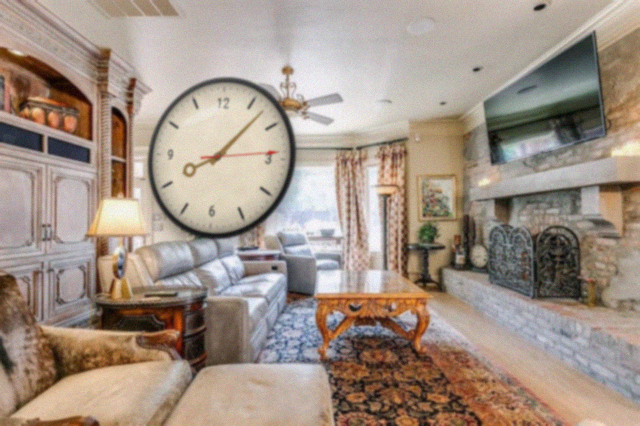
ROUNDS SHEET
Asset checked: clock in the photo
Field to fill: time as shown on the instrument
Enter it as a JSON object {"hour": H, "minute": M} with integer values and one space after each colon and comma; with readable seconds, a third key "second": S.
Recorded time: {"hour": 8, "minute": 7, "second": 14}
